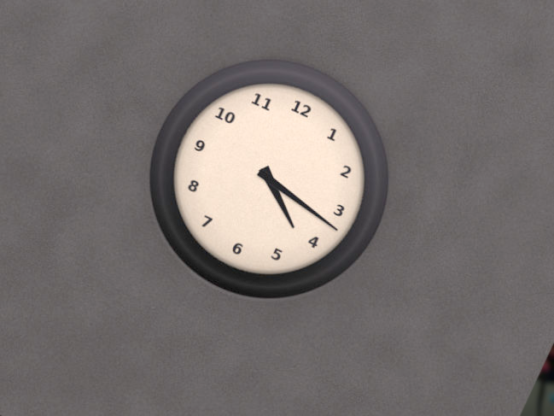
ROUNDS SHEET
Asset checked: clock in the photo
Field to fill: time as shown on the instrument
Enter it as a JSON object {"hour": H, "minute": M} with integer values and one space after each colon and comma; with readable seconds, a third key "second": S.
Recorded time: {"hour": 4, "minute": 17}
